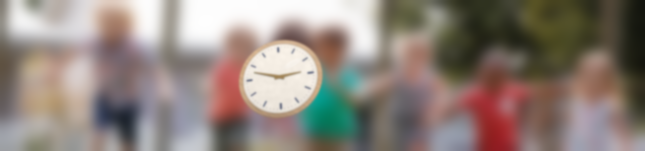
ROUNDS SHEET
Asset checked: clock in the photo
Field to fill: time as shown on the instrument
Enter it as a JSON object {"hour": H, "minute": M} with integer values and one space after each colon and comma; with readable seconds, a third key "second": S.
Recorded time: {"hour": 2, "minute": 48}
